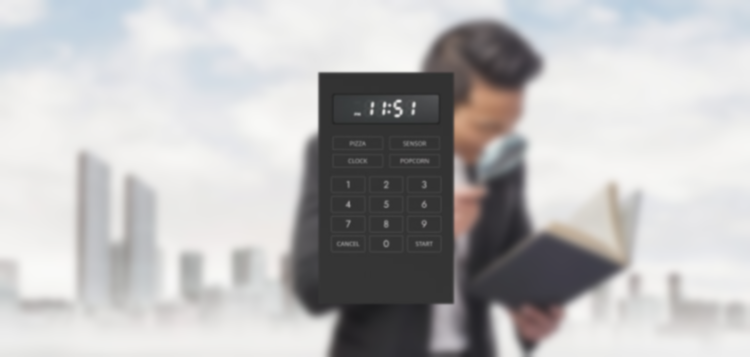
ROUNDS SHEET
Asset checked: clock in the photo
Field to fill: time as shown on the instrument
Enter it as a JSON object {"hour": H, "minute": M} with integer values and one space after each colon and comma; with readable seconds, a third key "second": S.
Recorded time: {"hour": 11, "minute": 51}
